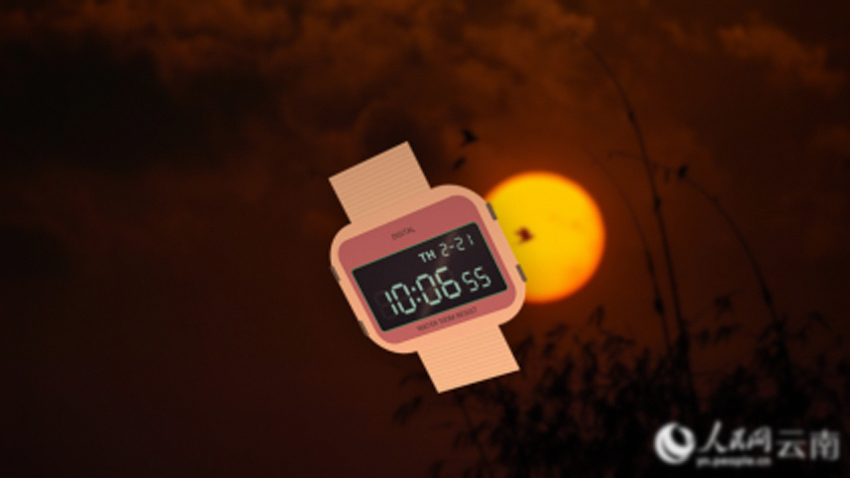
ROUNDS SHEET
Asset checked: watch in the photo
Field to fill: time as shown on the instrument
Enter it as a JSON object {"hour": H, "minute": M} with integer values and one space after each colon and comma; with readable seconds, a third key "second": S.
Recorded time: {"hour": 10, "minute": 6, "second": 55}
